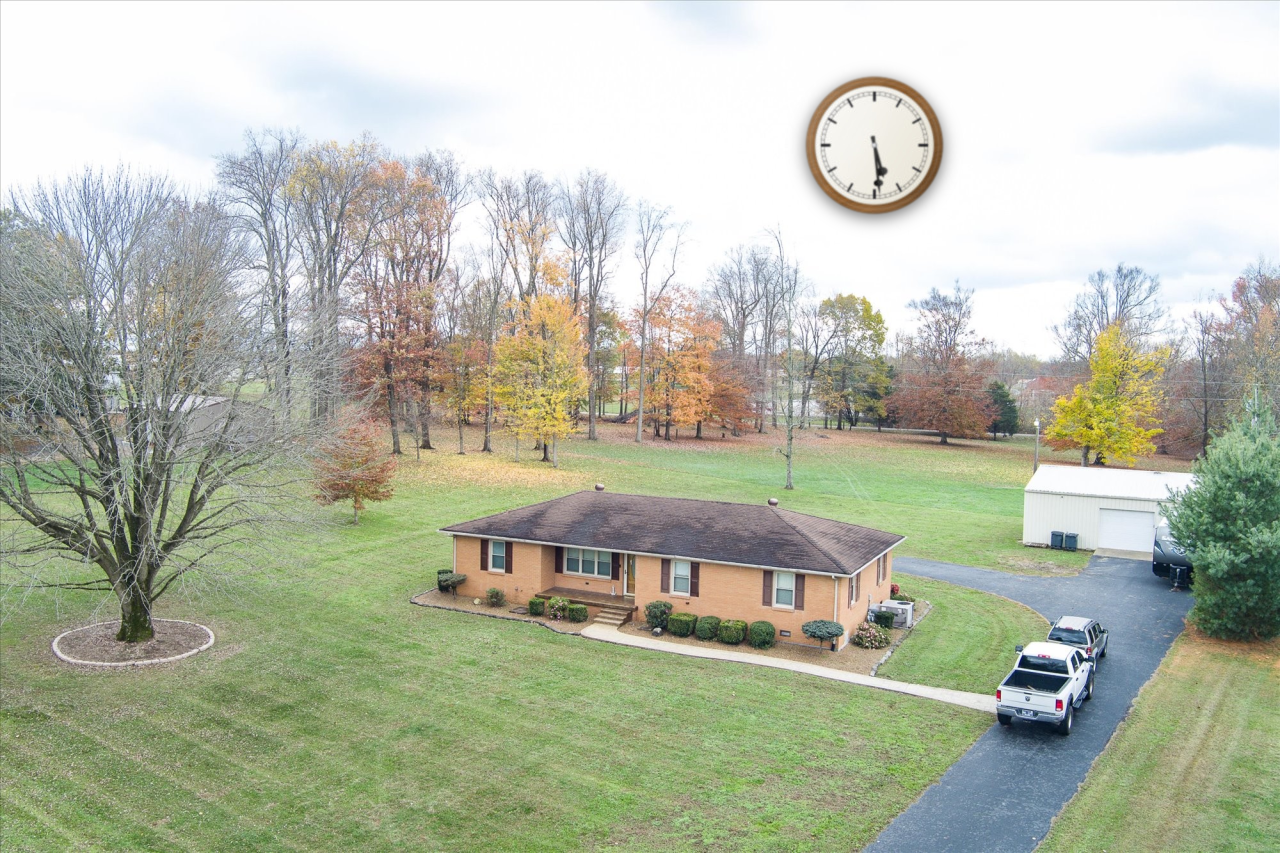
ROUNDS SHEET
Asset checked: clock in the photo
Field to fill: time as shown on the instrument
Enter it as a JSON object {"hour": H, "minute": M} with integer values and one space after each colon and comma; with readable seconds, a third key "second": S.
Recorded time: {"hour": 5, "minute": 29}
